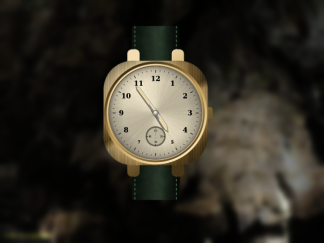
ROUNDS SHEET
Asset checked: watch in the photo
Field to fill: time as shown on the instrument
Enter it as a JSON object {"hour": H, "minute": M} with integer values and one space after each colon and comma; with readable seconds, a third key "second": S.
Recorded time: {"hour": 4, "minute": 54}
